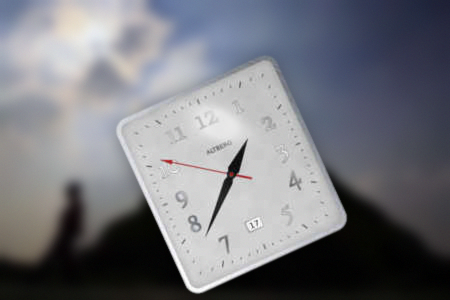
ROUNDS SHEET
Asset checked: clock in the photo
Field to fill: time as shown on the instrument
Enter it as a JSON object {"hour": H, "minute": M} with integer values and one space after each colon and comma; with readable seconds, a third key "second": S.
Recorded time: {"hour": 1, "minute": 37, "second": 51}
